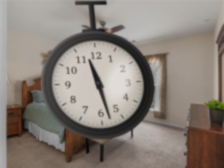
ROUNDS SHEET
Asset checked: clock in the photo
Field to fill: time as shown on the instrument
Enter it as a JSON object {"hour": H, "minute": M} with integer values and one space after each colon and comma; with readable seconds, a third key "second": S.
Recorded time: {"hour": 11, "minute": 28}
